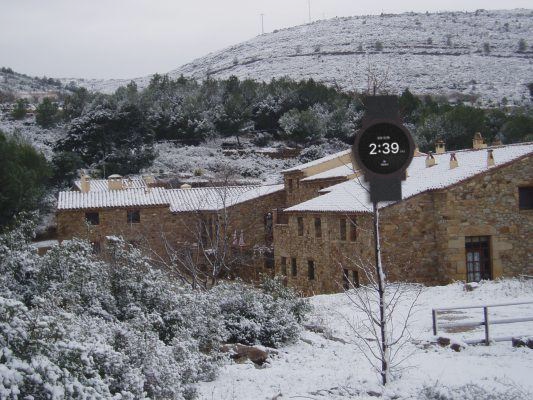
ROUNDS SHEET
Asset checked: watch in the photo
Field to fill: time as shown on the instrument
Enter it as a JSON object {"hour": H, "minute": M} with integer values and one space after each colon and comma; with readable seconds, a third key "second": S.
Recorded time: {"hour": 2, "minute": 39}
